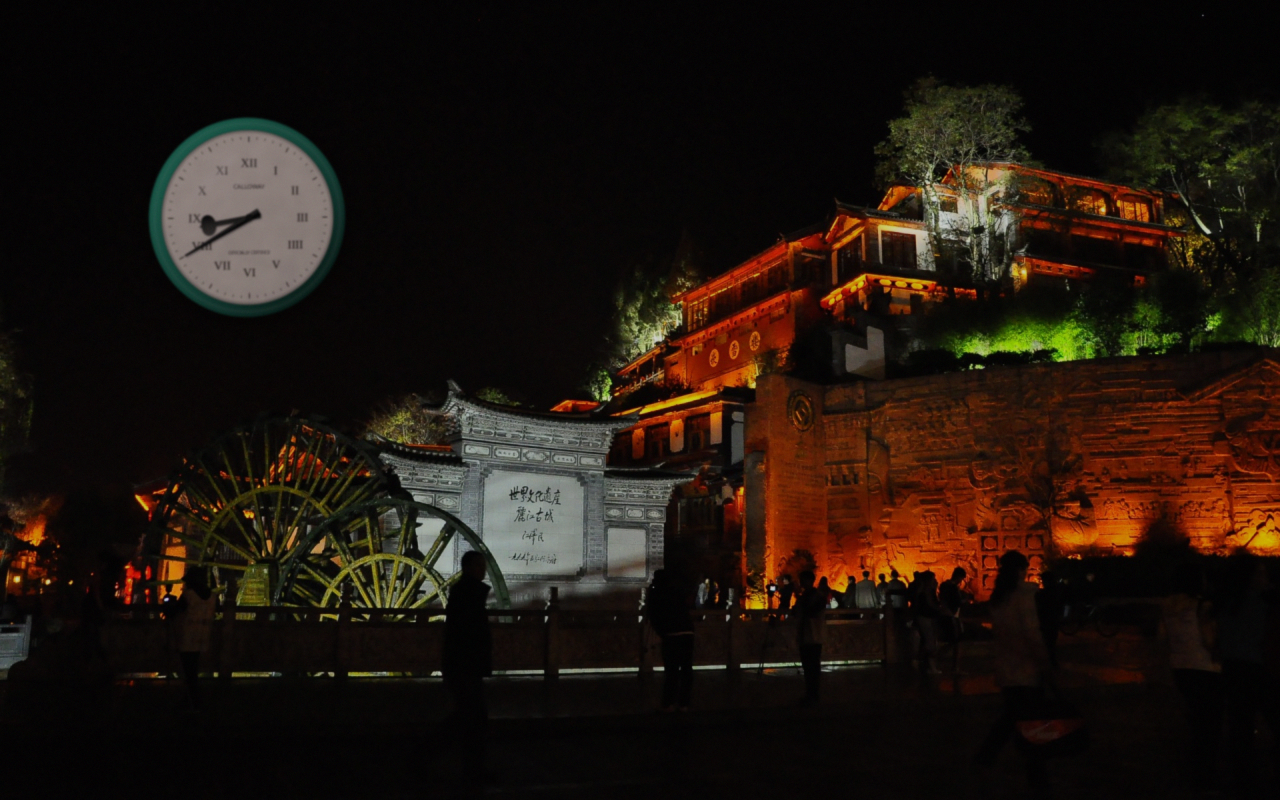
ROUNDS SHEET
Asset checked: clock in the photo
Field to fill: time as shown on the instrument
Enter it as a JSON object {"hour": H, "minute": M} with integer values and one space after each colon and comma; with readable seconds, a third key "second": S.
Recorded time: {"hour": 8, "minute": 40}
